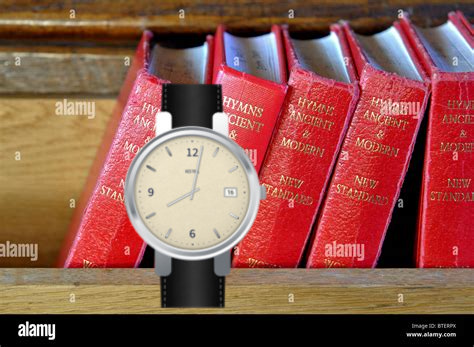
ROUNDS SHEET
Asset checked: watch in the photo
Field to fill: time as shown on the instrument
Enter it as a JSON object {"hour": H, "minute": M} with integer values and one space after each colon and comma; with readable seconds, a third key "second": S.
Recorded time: {"hour": 8, "minute": 2}
